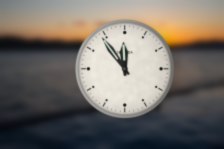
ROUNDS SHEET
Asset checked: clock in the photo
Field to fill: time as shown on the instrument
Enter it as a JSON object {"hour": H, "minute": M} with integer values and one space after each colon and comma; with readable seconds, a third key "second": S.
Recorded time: {"hour": 11, "minute": 54}
